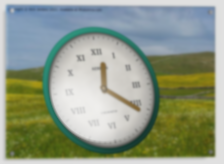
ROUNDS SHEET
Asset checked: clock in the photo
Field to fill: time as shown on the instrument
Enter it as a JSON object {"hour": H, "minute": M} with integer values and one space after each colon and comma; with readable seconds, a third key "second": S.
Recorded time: {"hour": 12, "minute": 21}
